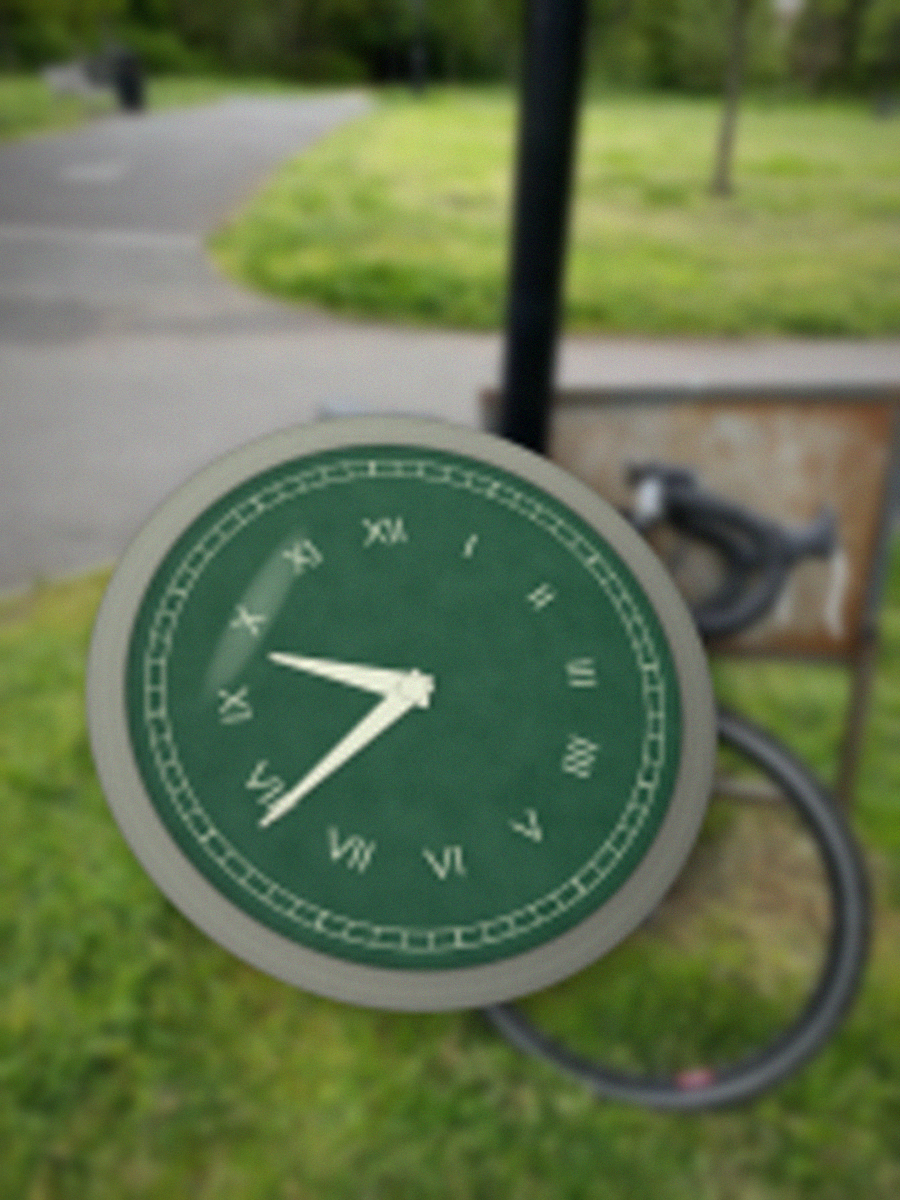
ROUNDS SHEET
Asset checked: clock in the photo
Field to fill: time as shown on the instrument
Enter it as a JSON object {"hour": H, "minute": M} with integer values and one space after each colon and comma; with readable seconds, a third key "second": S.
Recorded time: {"hour": 9, "minute": 39}
